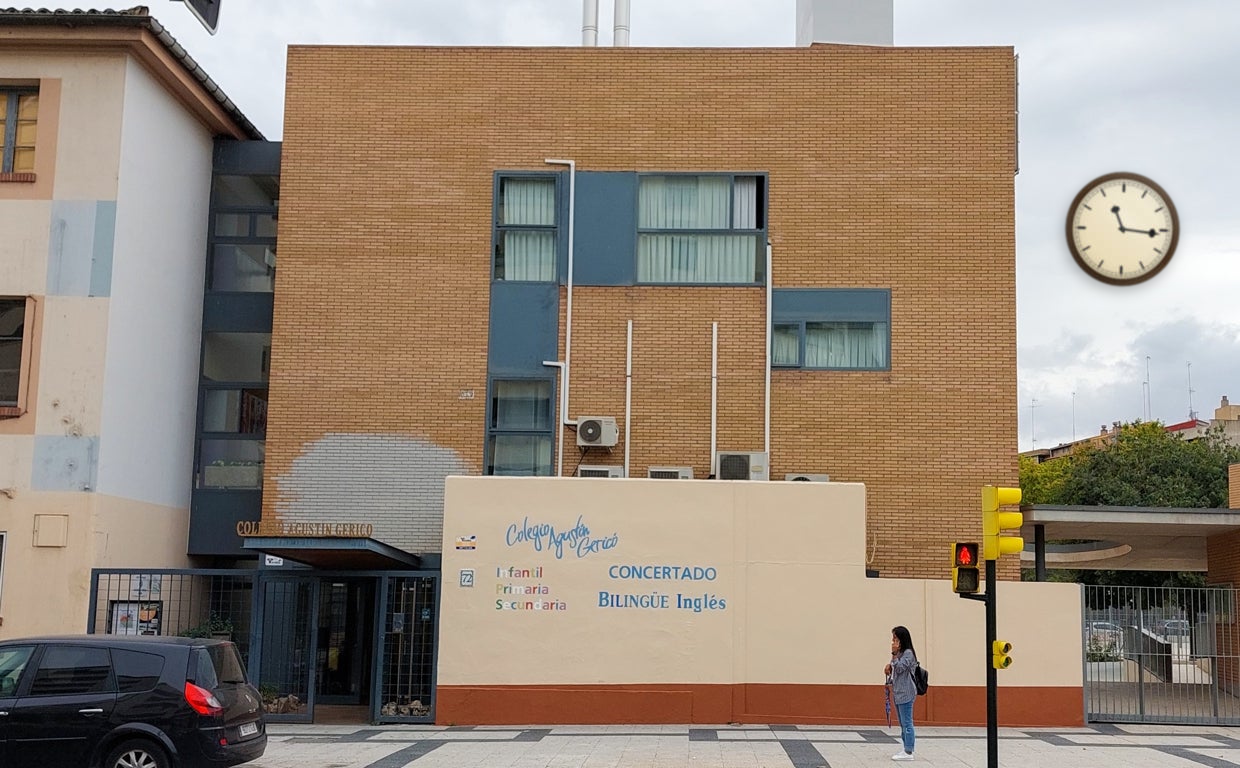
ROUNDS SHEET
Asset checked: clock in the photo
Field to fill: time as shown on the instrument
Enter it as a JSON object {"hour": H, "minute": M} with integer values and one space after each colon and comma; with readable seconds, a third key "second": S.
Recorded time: {"hour": 11, "minute": 16}
